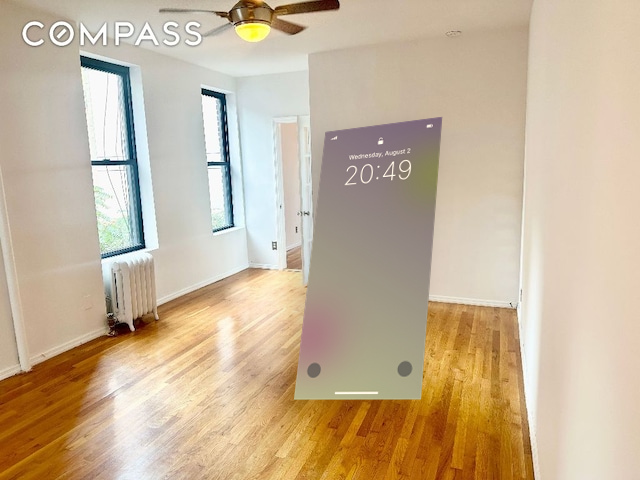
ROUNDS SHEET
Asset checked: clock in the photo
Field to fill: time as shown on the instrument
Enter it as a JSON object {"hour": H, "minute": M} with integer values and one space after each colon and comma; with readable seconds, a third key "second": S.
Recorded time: {"hour": 20, "minute": 49}
